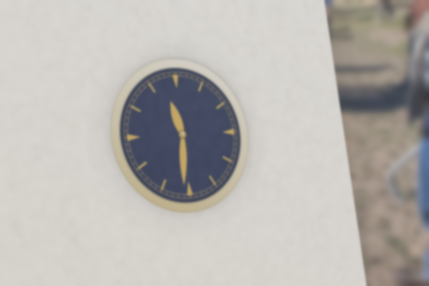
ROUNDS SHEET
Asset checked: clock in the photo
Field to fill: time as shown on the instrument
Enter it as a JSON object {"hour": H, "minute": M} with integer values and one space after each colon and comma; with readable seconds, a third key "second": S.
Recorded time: {"hour": 11, "minute": 31}
